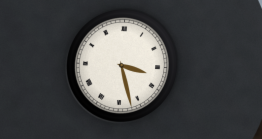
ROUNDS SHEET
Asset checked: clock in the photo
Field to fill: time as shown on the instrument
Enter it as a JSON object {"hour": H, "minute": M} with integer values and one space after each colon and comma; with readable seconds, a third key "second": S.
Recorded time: {"hour": 3, "minute": 27}
